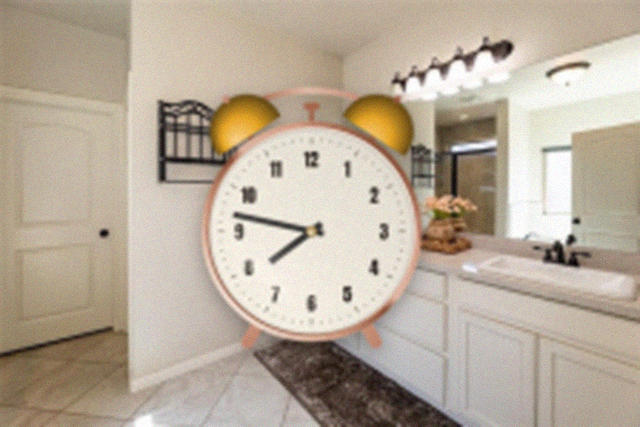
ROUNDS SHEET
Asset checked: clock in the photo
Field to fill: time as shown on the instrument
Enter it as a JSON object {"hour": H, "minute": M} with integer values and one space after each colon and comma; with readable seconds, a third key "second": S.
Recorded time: {"hour": 7, "minute": 47}
